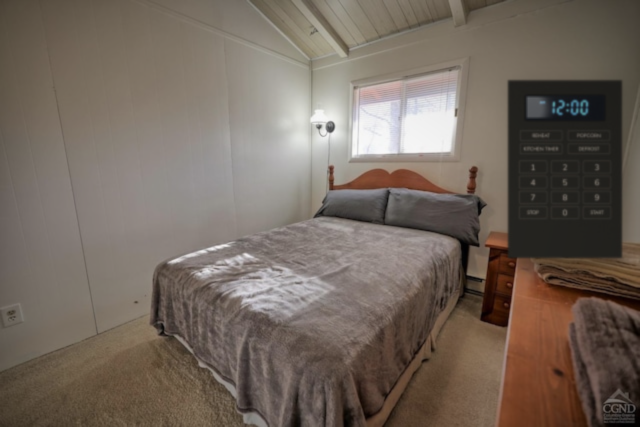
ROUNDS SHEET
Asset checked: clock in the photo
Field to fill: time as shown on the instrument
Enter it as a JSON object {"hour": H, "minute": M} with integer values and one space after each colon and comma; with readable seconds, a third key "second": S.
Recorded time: {"hour": 12, "minute": 0}
